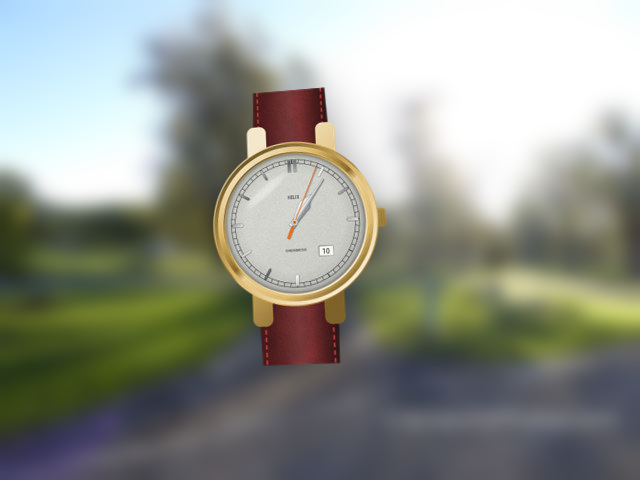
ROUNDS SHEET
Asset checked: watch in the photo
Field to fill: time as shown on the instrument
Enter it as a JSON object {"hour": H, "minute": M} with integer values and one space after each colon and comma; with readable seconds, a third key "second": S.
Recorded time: {"hour": 1, "minute": 6, "second": 4}
